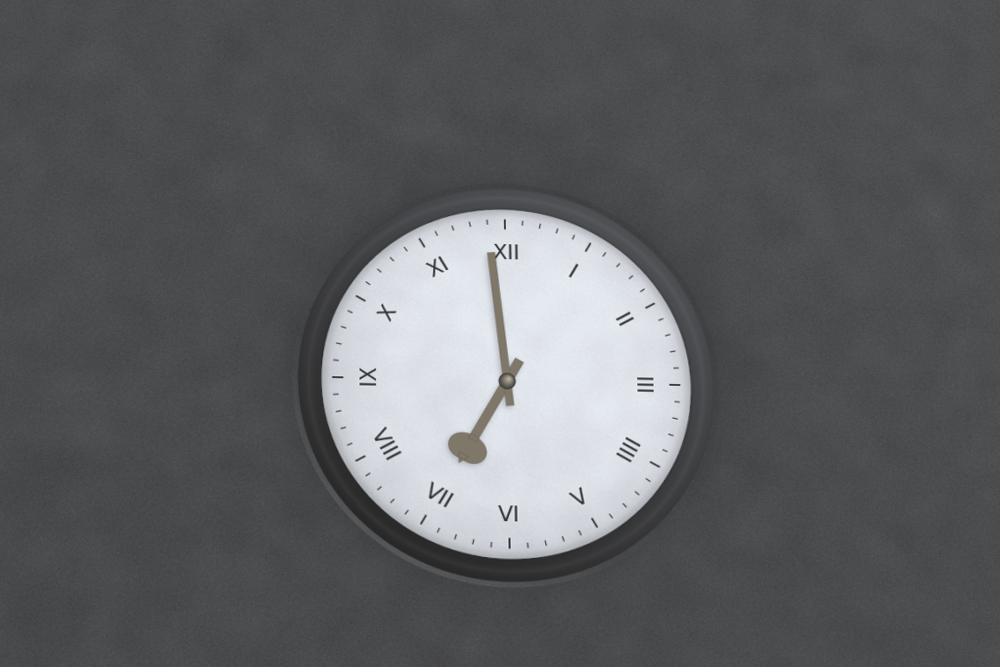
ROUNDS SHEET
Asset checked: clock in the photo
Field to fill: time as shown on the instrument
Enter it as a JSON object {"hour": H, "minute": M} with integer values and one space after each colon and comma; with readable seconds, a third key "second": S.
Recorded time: {"hour": 6, "minute": 59}
